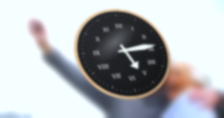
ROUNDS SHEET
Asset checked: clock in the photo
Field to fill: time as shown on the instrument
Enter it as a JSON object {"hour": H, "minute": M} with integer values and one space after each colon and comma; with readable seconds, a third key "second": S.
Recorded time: {"hour": 5, "minute": 14}
